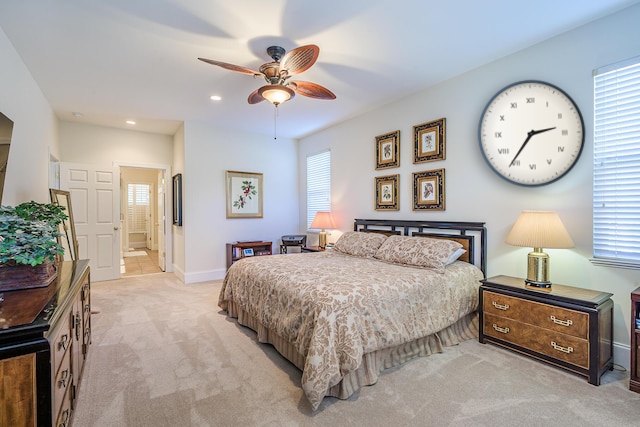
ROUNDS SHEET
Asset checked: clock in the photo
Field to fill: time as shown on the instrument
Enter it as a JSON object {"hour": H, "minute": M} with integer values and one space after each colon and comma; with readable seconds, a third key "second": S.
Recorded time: {"hour": 2, "minute": 36}
